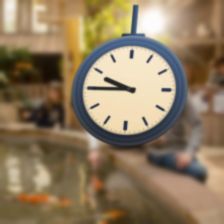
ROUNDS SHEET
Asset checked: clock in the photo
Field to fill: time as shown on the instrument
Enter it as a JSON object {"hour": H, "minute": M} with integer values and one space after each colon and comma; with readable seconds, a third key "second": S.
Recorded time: {"hour": 9, "minute": 45}
